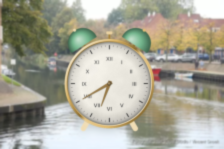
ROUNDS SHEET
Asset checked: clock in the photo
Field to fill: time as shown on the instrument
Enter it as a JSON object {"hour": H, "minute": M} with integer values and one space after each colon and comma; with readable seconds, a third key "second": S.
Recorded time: {"hour": 6, "minute": 40}
